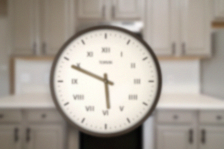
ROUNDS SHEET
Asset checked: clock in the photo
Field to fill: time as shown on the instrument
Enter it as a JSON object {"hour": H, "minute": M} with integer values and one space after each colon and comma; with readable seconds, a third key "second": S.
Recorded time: {"hour": 5, "minute": 49}
